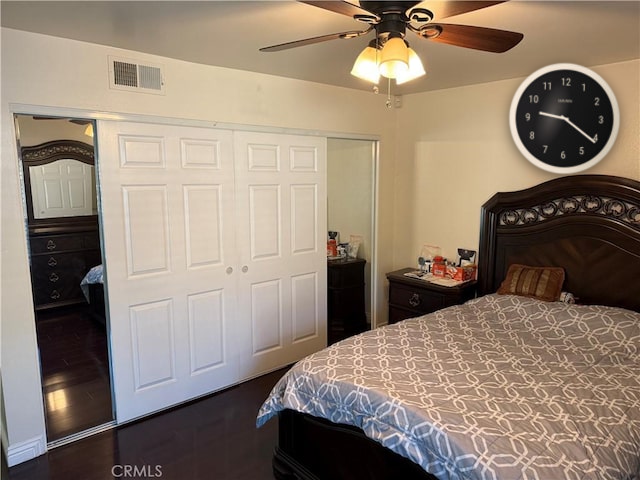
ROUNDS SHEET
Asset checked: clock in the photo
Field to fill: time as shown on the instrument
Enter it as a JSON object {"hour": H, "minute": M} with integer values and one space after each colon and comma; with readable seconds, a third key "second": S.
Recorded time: {"hour": 9, "minute": 21}
